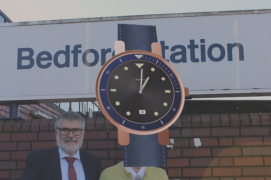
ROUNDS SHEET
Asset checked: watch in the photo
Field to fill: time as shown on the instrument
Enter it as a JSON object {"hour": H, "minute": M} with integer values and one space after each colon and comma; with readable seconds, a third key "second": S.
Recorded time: {"hour": 1, "minute": 1}
